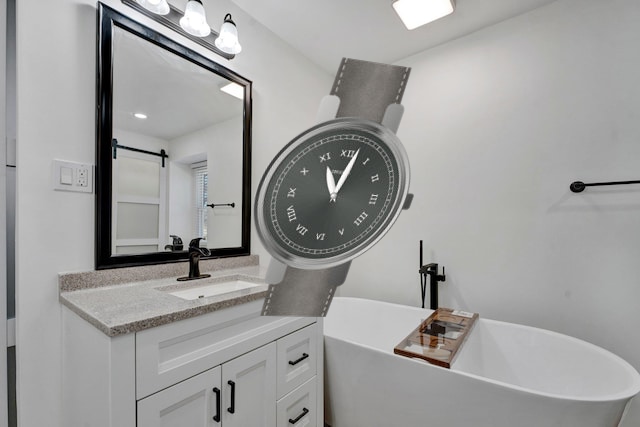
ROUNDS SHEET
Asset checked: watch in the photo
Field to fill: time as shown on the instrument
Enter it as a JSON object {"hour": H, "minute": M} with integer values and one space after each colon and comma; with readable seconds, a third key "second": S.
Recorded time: {"hour": 11, "minute": 2}
